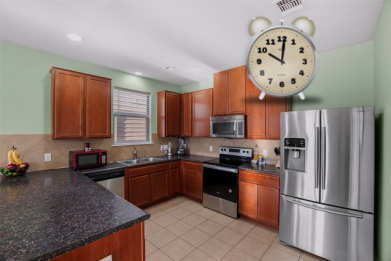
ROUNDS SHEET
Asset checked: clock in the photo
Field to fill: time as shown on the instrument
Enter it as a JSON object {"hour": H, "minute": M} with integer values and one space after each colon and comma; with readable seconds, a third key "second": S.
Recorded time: {"hour": 10, "minute": 1}
